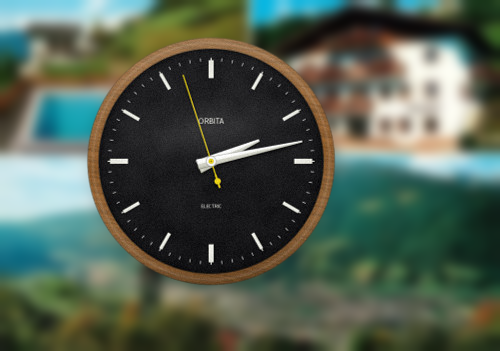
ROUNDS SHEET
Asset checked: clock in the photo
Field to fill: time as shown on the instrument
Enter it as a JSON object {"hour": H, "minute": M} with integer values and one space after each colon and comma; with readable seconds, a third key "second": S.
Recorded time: {"hour": 2, "minute": 12, "second": 57}
